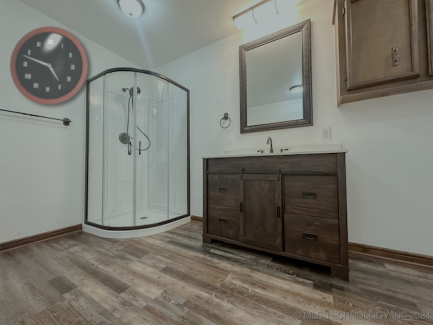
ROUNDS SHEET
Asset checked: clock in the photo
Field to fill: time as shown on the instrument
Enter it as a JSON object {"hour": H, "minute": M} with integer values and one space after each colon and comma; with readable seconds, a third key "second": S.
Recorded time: {"hour": 4, "minute": 48}
